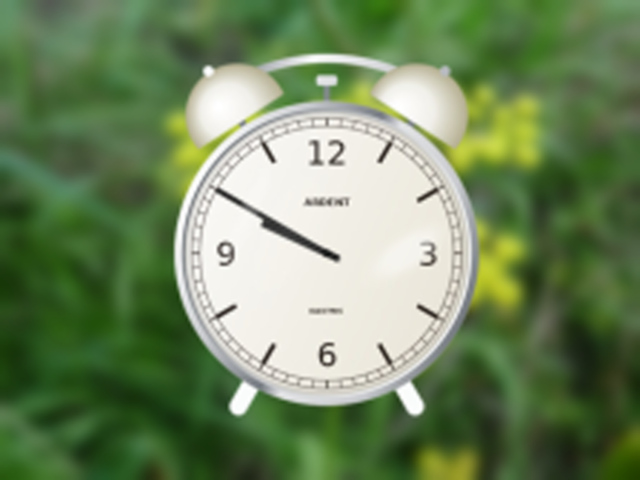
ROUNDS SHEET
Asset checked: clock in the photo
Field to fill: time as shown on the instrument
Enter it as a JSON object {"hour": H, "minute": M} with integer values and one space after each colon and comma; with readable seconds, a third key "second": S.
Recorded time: {"hour": 9, "minute": 50}
